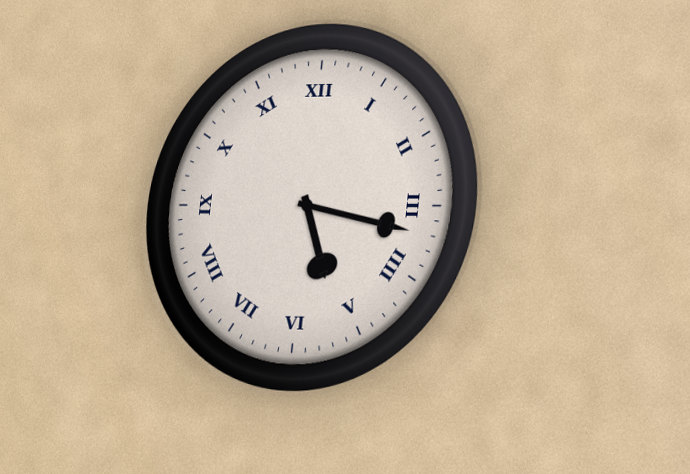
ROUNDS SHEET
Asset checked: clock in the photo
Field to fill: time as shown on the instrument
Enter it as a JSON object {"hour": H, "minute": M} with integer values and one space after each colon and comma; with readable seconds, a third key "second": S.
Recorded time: {"hour": 5, "minute": 17}
